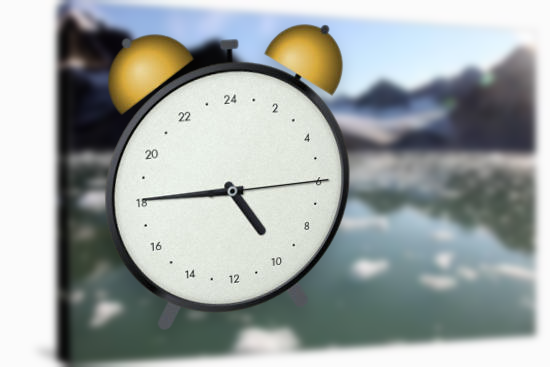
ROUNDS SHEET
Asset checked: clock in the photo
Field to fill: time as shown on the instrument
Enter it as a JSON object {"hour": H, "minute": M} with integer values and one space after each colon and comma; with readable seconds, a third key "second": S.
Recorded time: {"hour": 9, "minute": 45, "second": 15}
